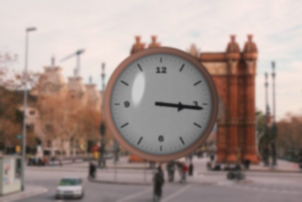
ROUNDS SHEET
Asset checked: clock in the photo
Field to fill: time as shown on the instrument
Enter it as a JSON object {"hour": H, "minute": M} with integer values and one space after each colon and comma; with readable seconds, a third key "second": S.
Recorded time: {"hour": 3, "minute": 16}
